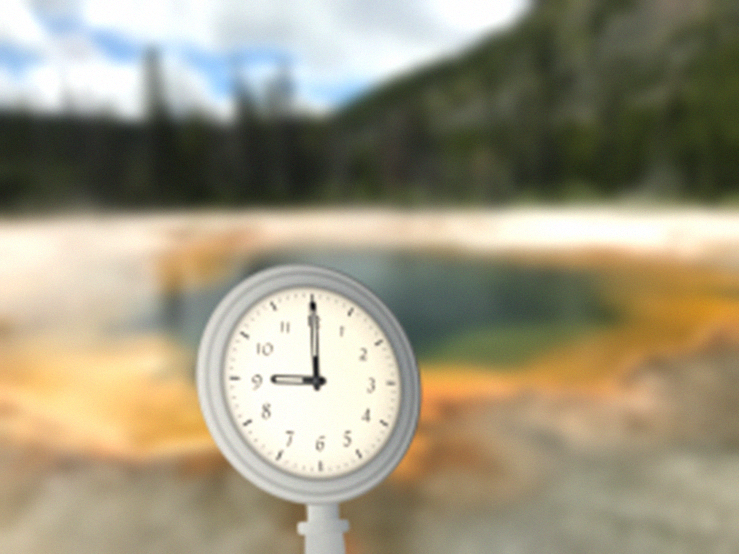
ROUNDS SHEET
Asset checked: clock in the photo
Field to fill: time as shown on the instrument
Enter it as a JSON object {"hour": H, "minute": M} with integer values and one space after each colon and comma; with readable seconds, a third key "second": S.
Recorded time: {"hour": 9, "minute": 0}
